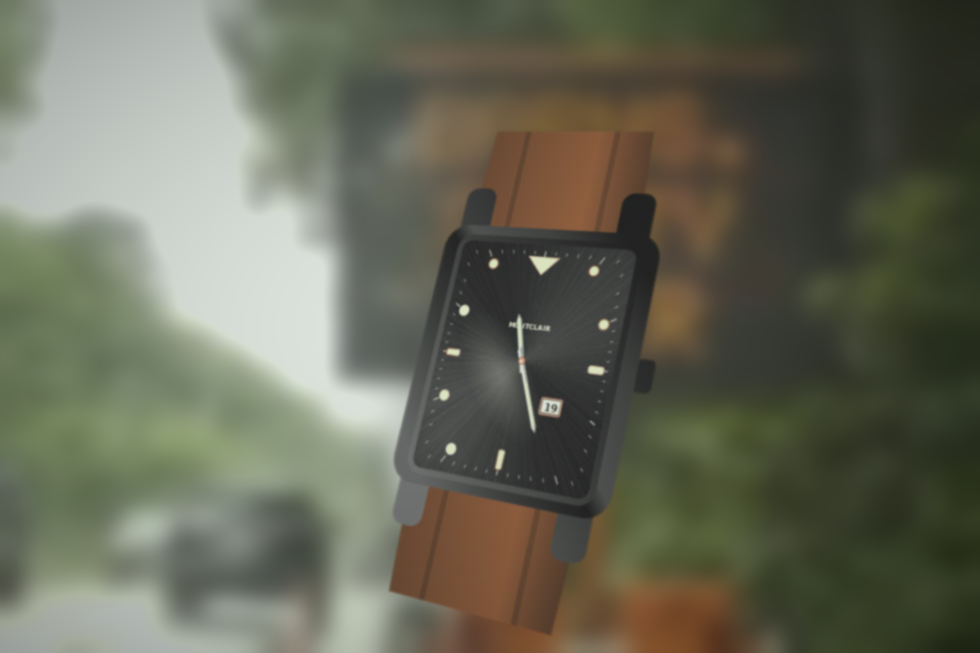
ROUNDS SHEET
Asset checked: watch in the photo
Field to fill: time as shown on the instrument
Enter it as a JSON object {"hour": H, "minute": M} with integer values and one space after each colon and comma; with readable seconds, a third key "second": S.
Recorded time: {"hour": 11, "minute": 26}
